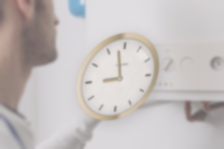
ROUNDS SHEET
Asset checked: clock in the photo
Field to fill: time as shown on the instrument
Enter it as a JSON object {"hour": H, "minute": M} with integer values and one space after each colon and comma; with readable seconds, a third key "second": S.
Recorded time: {"hour": 8, "minute": 58}
